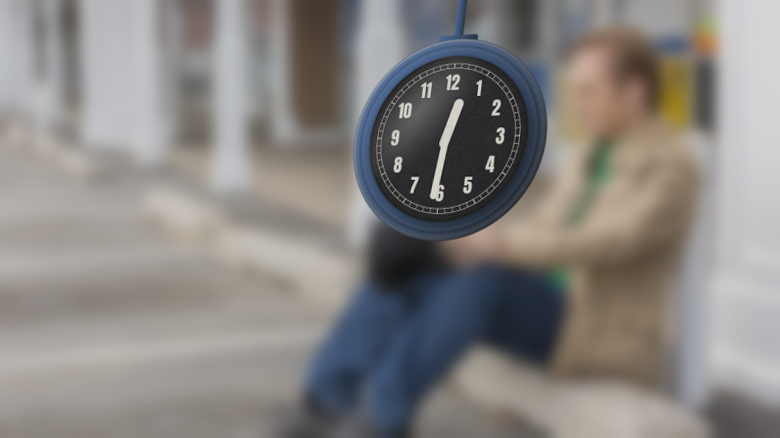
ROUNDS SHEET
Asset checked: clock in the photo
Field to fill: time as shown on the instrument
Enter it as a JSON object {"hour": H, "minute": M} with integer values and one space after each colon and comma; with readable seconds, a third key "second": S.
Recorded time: {"hour": 12, "minute": 31}
